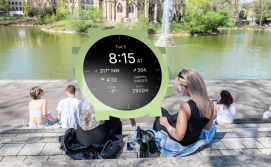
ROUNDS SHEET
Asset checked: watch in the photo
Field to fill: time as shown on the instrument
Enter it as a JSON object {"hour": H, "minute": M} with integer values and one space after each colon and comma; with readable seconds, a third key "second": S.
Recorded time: {"hour": 8, "minute": 15}
